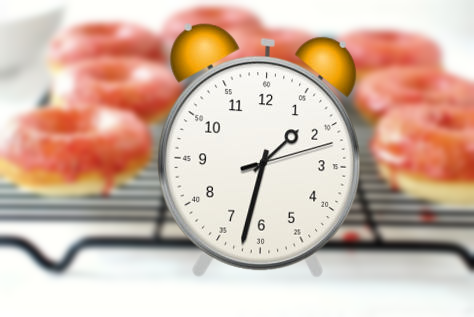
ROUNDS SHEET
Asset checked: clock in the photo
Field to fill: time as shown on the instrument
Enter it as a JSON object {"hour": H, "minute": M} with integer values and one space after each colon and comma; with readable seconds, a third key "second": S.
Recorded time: {"hour": 1, "minute": 32, "second": 12}
